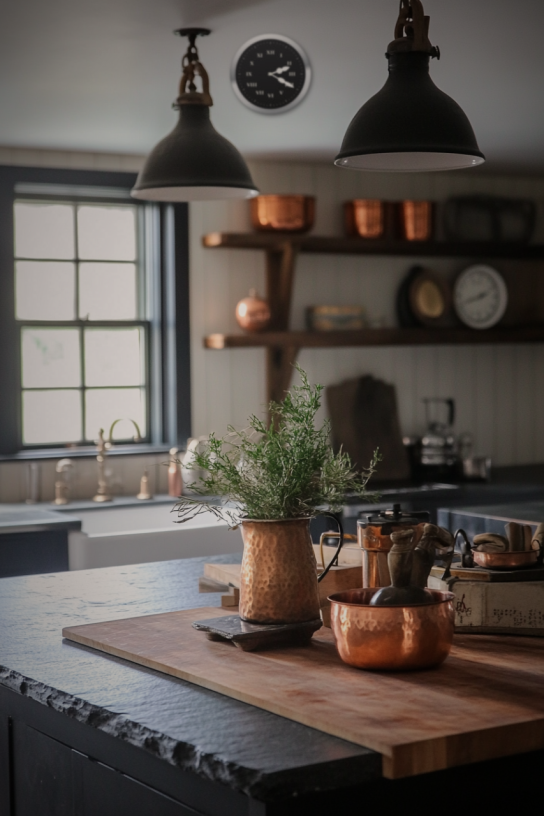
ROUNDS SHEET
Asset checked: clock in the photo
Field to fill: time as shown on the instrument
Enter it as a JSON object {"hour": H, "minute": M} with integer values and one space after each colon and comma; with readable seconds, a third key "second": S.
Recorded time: {"hour": 2, "minute": 20}
